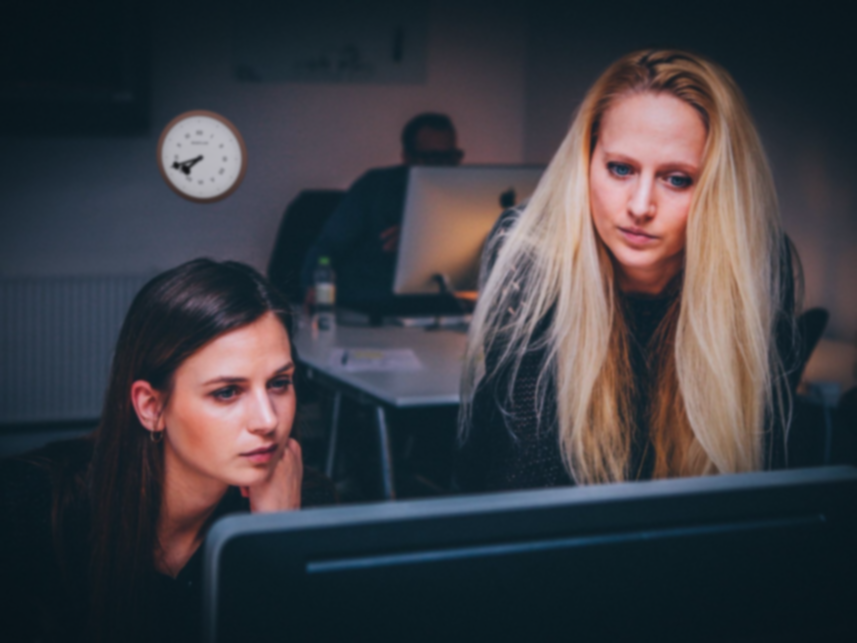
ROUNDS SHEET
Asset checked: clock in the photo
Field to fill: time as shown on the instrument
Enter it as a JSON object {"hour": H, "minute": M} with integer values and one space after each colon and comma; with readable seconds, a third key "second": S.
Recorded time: {"hour": 7, "minute": 42}
